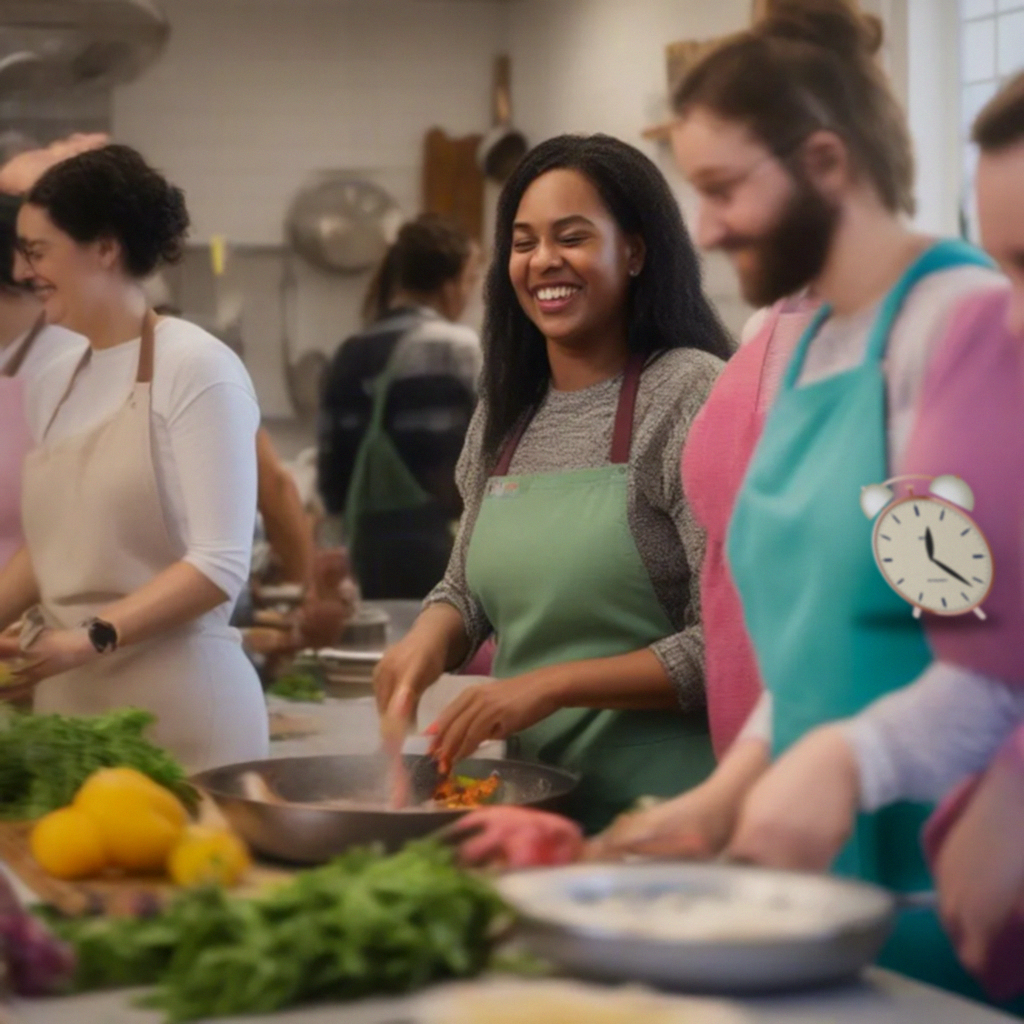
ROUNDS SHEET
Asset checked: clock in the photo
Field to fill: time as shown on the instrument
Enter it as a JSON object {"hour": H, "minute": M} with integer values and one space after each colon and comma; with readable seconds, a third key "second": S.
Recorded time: {"hour": 12, "minute": 22}
